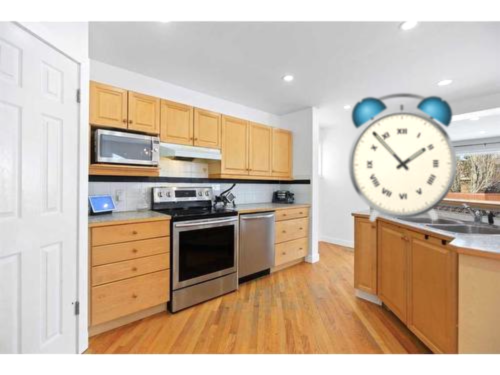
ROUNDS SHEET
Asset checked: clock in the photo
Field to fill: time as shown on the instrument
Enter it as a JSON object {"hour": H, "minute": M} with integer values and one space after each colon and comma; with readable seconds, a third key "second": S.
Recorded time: {"hour": 1, "minute": 53}
